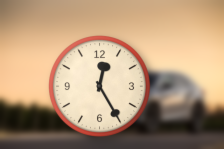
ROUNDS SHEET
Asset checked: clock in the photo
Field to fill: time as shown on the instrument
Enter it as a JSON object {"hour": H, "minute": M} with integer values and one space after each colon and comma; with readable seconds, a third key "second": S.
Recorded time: {"hour": 12, "minute": 25}
